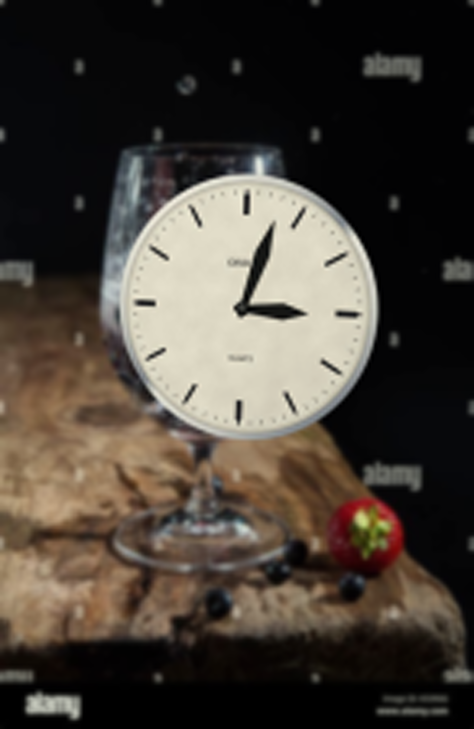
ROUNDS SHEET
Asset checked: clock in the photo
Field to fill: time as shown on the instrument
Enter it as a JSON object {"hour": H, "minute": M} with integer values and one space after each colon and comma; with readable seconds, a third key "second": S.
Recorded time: {"hour": 3, "minute": 3}
